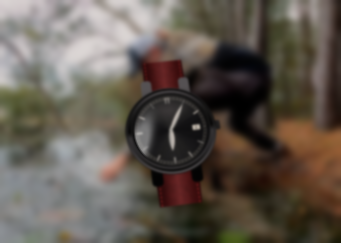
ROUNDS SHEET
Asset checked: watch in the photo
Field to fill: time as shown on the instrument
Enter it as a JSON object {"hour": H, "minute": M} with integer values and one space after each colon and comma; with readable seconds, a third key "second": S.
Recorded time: {"hour": 6, "minute": 5}
